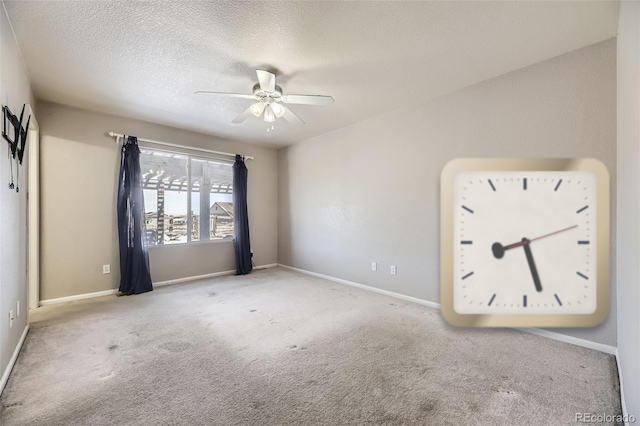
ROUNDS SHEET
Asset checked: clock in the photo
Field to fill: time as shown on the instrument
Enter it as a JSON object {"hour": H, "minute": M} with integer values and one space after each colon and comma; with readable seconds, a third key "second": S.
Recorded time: {"hour": 8, "minute": 27, "second": 12}
